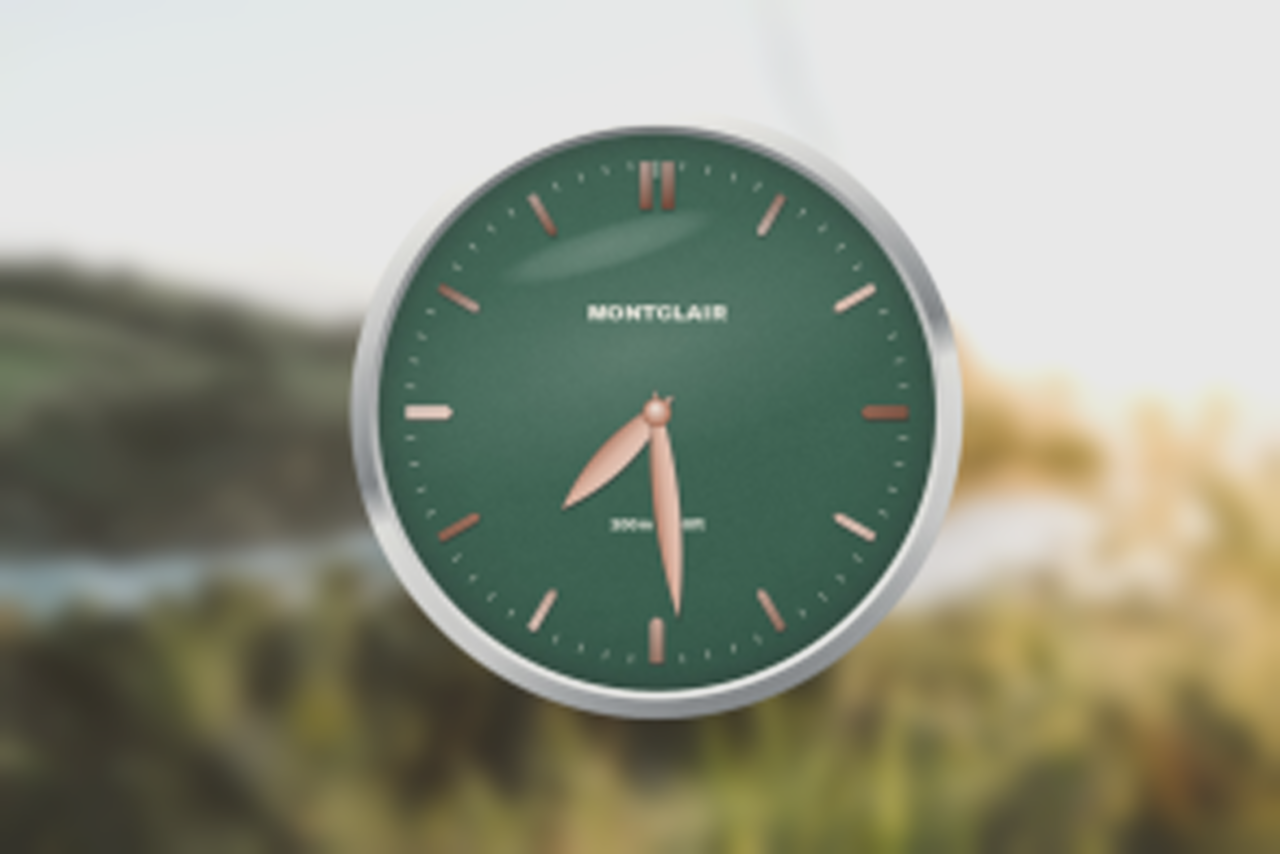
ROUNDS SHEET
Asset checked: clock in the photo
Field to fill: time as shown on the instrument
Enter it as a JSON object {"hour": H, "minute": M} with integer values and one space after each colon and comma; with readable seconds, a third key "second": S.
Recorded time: {"hour": 7, "minute": 29}
